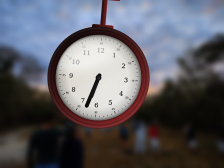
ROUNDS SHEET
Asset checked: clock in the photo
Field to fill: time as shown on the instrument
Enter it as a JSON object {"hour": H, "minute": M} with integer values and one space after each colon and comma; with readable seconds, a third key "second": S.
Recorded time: {"hour": 6, "minute": 33}
